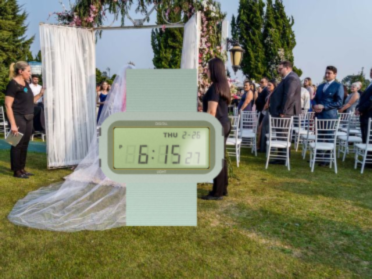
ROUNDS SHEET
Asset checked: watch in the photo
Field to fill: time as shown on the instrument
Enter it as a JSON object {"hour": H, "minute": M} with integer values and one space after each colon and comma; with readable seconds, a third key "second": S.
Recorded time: {"hour": 6, "minute": 15, "second": 27}
